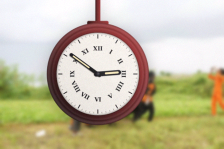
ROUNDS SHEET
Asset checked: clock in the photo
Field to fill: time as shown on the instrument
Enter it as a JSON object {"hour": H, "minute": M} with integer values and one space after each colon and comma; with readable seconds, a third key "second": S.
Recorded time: {"hour": 2, "minute": 51}
